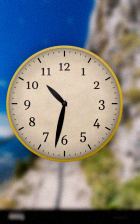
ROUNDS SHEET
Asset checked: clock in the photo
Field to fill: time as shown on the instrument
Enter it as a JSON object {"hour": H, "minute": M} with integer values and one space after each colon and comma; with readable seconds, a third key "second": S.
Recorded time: {"hour": 10, "minute": 32}
